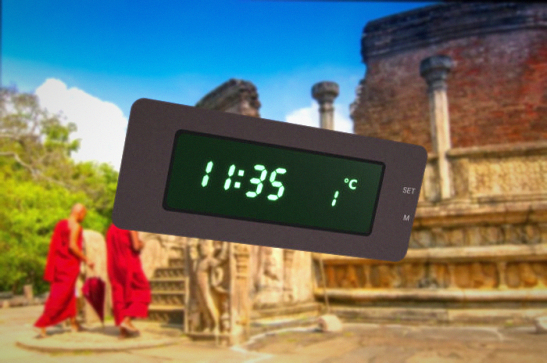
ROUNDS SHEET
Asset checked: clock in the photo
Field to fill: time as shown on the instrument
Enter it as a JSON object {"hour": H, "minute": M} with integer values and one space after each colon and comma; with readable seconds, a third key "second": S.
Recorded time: {"hour": 11, "minute": 35}
